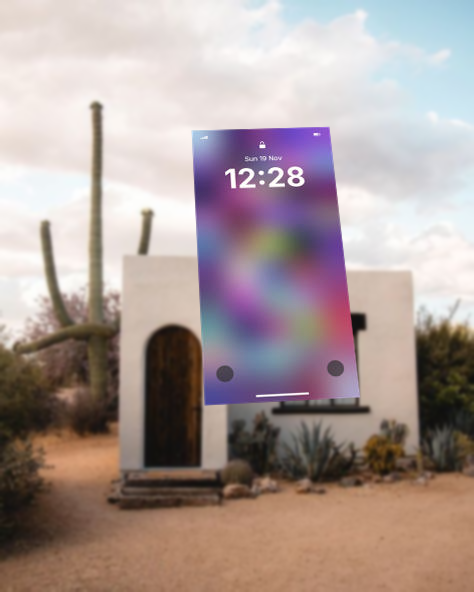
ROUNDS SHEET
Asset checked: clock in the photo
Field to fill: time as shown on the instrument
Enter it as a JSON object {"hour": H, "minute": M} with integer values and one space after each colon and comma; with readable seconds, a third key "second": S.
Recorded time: {"hour": 12, "minute": 28}
